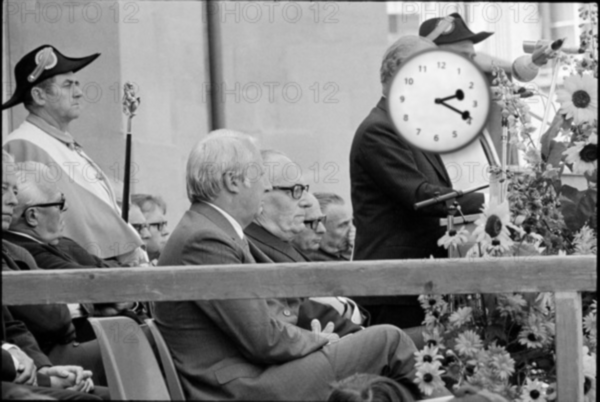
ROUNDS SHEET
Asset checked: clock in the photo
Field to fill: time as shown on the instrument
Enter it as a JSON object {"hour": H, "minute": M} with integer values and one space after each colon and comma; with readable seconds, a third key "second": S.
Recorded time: {"hour": 2, "minute": 19}
